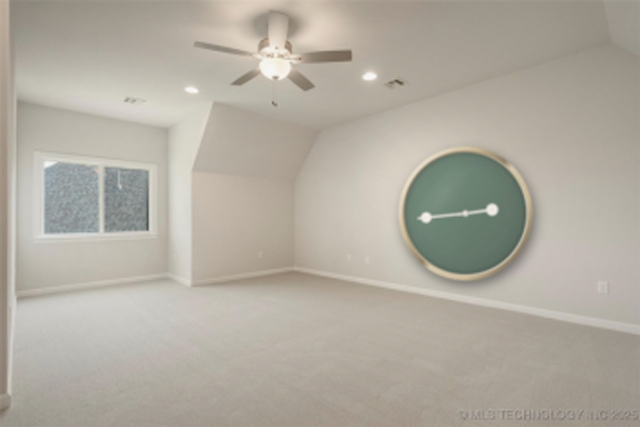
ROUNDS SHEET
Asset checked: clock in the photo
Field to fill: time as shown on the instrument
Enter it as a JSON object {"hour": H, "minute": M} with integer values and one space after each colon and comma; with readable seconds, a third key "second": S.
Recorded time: {"hour": 2, "minute": 44}
